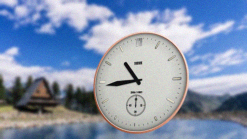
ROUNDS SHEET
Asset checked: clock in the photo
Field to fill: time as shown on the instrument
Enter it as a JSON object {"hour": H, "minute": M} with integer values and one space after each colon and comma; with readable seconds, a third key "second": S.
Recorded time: {"hour": 10, "minute": 44}
